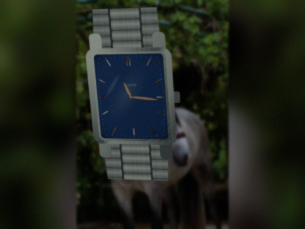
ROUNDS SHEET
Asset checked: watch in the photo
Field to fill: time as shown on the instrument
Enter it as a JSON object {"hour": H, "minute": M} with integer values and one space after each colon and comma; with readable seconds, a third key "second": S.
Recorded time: {"hour": 11, "minute": 16}
